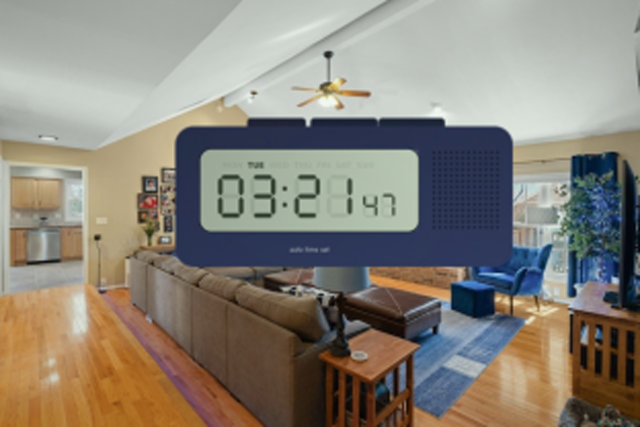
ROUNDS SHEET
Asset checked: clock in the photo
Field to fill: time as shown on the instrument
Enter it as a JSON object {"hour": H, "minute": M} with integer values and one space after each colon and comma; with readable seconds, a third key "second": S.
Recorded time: {"hour": 3, "minute": 21, "second": 47}
